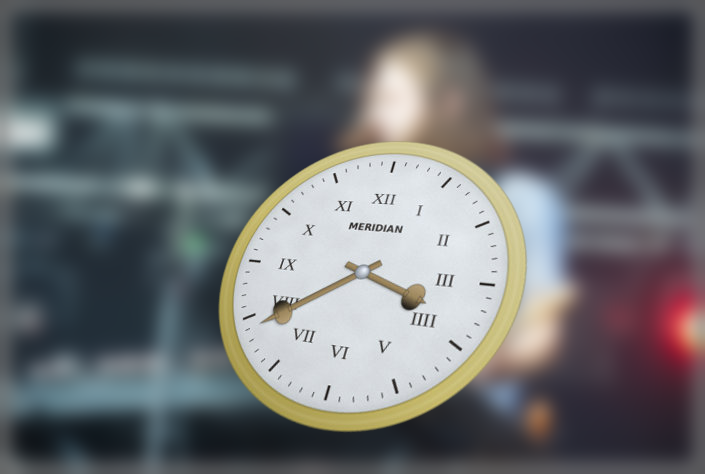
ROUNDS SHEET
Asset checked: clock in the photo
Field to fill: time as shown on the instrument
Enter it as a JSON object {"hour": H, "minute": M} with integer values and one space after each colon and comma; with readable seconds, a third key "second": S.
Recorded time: {"hour": 3, "minute": 39}
